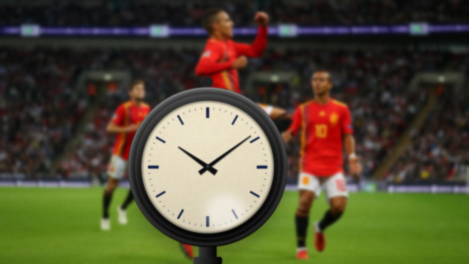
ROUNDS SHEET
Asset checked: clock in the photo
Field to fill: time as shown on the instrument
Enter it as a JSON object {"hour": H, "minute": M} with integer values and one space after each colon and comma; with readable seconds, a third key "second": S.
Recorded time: {"hour": 10, "minute": 9}
